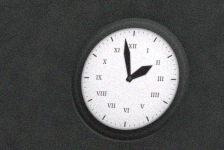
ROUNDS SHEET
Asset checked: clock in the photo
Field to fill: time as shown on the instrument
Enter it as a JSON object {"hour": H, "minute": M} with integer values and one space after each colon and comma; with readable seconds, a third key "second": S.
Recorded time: {"hour": 1, "minute": 58}
